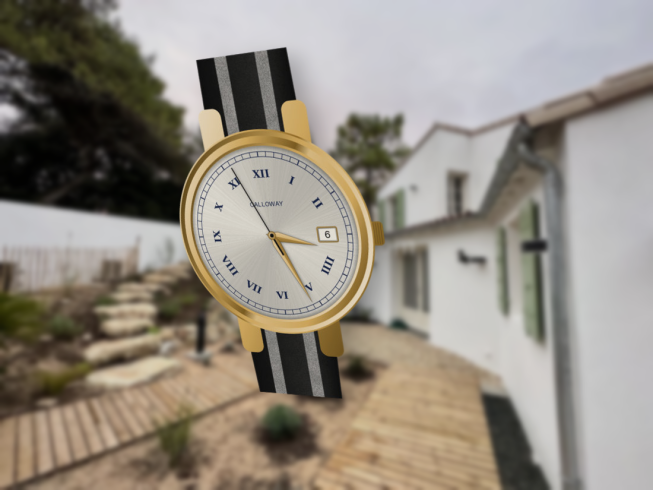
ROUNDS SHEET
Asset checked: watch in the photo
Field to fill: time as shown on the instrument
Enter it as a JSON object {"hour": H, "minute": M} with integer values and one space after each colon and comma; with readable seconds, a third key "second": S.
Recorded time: {"hour": 3, "minute": 25, "second": 56}
